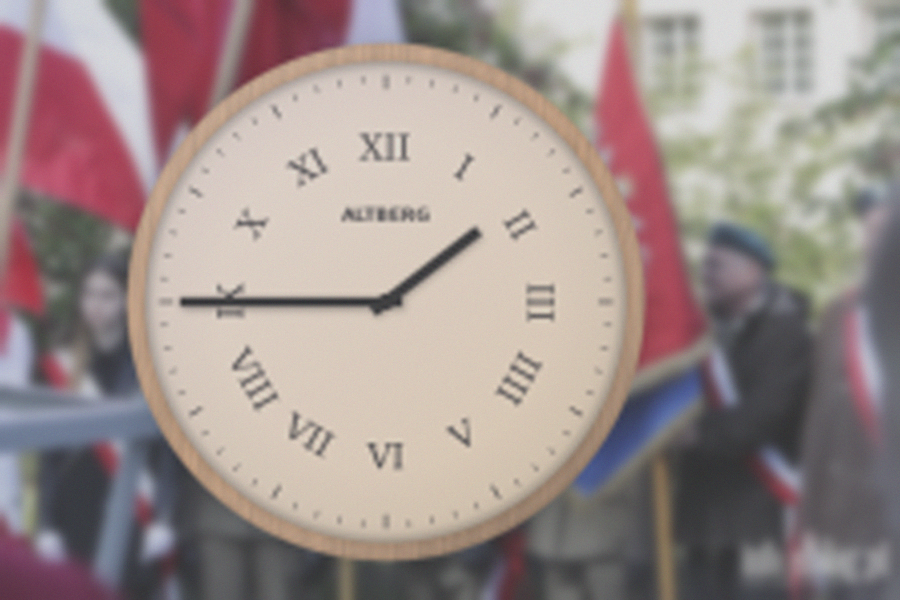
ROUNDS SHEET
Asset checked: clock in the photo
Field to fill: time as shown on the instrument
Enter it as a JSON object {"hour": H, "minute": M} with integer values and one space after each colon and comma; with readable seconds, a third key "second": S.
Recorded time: {"hour": 1, "minute": 45}
